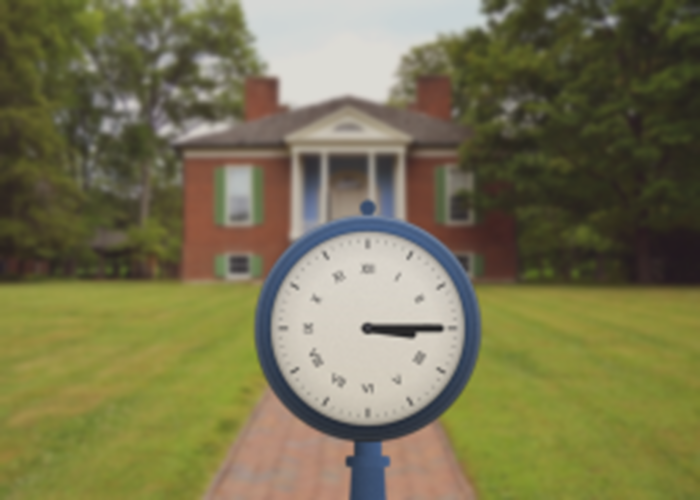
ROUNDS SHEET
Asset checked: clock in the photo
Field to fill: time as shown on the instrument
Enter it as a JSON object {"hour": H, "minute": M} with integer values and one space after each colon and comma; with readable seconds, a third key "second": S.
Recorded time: {"hour": 3, "minute": 15}
